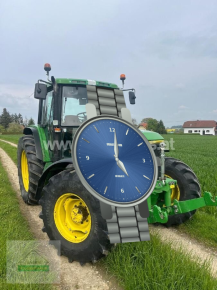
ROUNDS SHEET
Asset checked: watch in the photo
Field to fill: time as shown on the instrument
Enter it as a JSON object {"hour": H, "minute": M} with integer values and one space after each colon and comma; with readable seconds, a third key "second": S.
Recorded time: {"hour": 5, "minute": 1}
